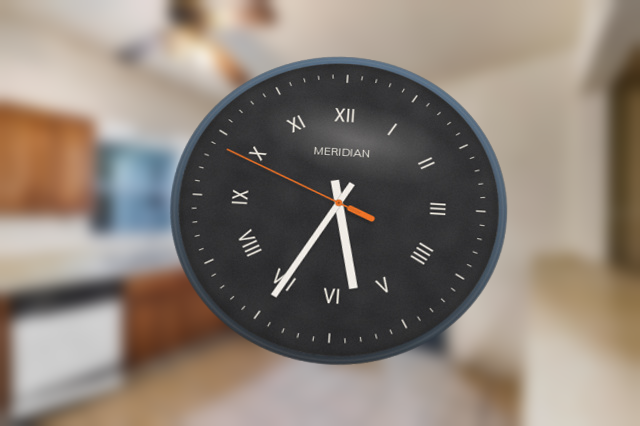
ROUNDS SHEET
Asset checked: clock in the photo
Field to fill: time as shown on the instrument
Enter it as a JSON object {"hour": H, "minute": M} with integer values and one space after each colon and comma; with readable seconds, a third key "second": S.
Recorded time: {"hour": 5, "minute": 34, "second": 49}
